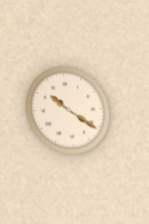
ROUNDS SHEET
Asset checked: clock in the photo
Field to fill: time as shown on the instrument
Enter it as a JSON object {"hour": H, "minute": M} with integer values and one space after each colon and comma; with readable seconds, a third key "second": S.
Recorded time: {"hour": 10, "minute": 21}
